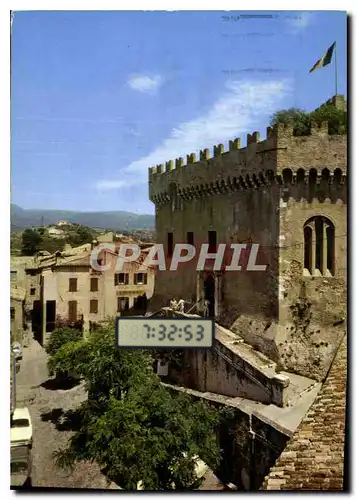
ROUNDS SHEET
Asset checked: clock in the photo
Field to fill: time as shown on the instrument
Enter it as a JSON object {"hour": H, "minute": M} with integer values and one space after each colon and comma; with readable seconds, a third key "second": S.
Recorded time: {"hour": 7, "minute": 32, "second": 53}
